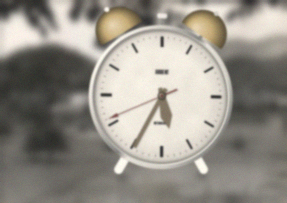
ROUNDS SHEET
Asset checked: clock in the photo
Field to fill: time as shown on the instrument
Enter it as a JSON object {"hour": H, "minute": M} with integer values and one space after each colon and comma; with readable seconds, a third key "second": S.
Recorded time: {"hour": 5, "minute": 34, "second": 41}
